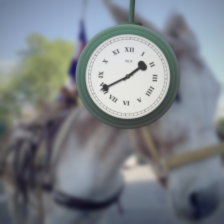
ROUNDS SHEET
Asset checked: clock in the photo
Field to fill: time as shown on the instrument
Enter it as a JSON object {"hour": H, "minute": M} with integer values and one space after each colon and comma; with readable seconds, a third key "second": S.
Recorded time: {"hour": 1, "minute": 40}
